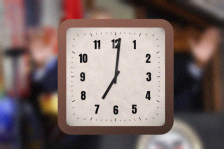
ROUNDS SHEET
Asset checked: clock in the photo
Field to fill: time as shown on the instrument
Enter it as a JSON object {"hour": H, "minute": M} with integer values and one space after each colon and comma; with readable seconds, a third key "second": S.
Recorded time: {"hour": 7, "minute": 1}
